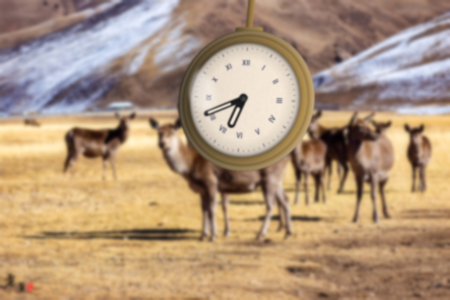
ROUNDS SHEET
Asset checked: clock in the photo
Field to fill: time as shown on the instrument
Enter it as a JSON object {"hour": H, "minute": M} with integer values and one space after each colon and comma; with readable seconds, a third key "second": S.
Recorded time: {"hour": 6, "minute": 41}
